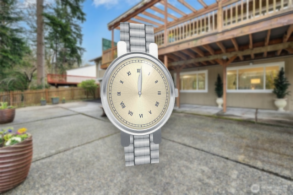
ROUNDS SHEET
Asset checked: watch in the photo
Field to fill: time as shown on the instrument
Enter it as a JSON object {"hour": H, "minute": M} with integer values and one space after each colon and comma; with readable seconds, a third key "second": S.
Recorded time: {"hour": 12, "minute": 1}
